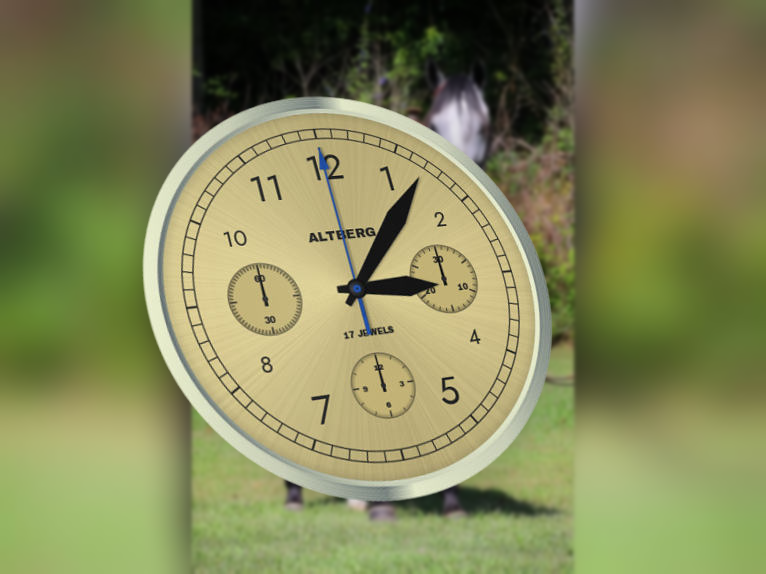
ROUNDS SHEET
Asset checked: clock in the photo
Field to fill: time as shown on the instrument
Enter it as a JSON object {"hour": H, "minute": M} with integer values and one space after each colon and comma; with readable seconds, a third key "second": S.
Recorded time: {"hour": 3, "minute": 7, "second": 0}
